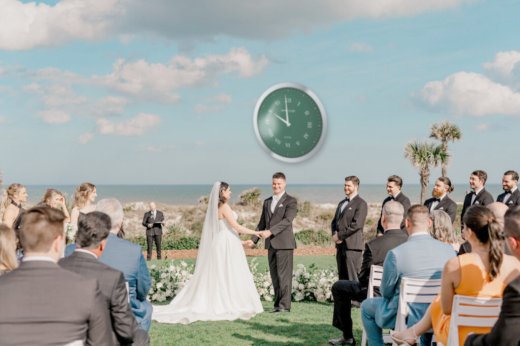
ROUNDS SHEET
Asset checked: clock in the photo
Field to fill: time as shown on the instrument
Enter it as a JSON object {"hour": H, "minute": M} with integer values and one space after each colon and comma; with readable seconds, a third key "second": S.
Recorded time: {"hour": 9, "minute": 59}
